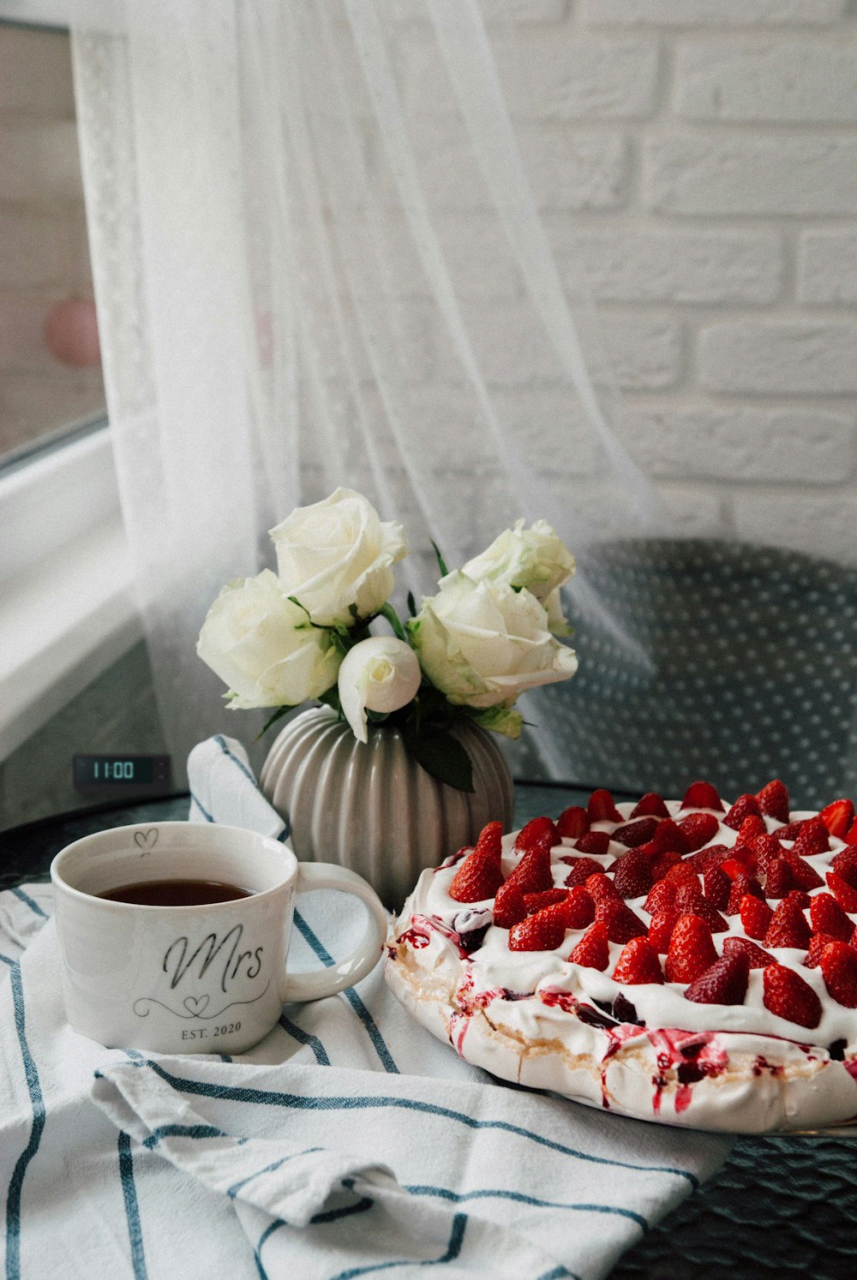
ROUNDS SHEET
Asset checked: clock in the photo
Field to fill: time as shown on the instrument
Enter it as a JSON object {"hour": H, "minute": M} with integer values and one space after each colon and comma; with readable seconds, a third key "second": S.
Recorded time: {"hour": 11, "minute": 0}
